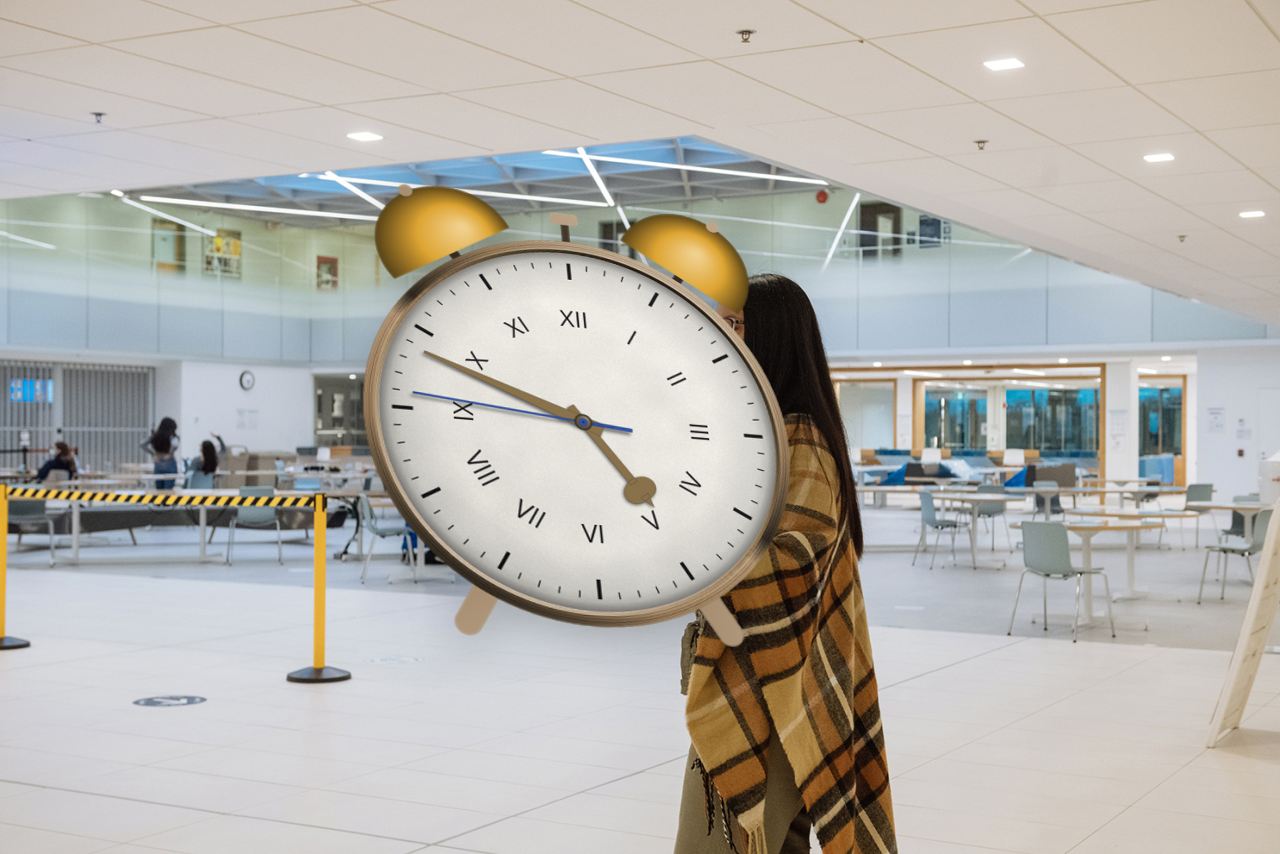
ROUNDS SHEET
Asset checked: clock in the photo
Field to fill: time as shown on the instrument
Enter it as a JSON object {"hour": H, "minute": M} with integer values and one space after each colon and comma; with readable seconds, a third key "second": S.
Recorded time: {"hour": 4, "minute": 48, "second": 46}
